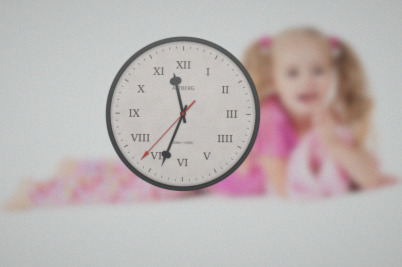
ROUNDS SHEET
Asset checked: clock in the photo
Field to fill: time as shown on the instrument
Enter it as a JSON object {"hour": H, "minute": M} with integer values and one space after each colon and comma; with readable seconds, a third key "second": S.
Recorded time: {"hour": 11, "minute": 33, "second": 37}
